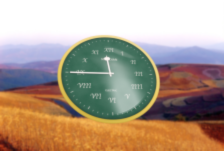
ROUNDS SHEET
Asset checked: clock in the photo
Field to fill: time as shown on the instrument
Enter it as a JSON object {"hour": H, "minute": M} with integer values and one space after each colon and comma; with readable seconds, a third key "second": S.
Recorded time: {"hour": 11, "minute": 45}
